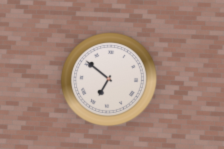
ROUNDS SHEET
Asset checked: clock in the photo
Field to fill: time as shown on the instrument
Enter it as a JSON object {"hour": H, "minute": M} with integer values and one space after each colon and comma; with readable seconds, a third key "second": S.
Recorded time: {"hour": 6, "minute": 51}
